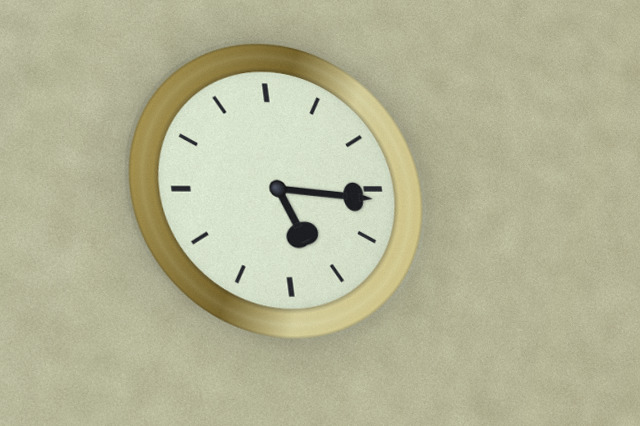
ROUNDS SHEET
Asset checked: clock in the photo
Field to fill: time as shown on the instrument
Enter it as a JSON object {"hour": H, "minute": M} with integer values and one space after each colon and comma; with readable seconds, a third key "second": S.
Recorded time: {"hour": 5, "minute": 16}
